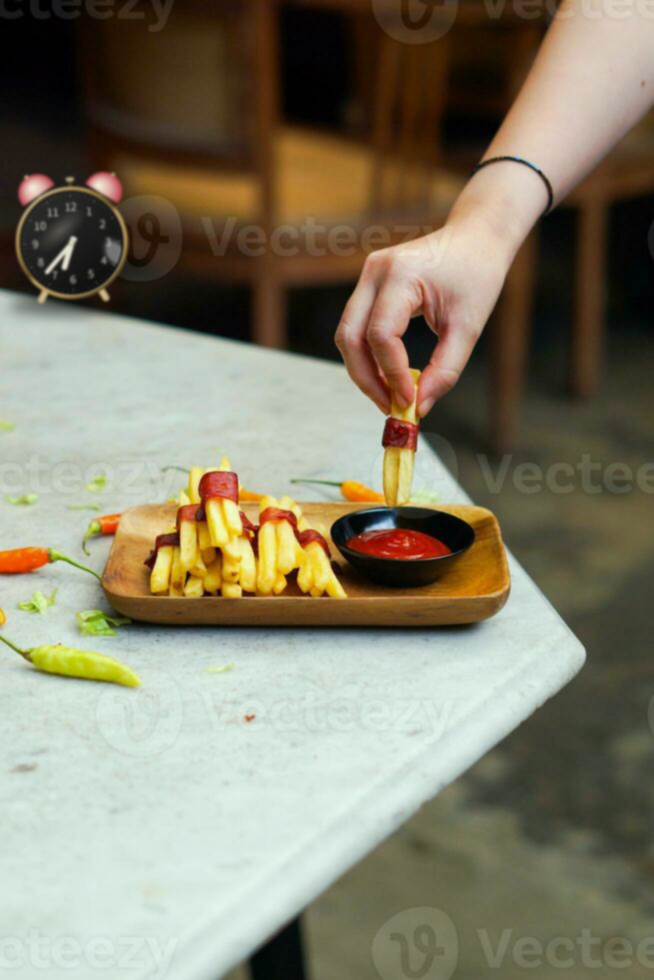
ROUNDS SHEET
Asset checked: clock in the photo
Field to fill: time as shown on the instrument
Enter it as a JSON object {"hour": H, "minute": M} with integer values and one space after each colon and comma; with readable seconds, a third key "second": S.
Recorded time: {"hour": 6, "minute": 37}
